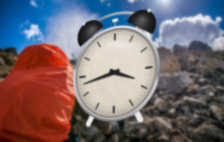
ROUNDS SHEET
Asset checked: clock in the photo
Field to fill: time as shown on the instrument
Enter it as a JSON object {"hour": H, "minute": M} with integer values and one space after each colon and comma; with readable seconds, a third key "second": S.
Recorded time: {"hour": 3, "minute": 43}
